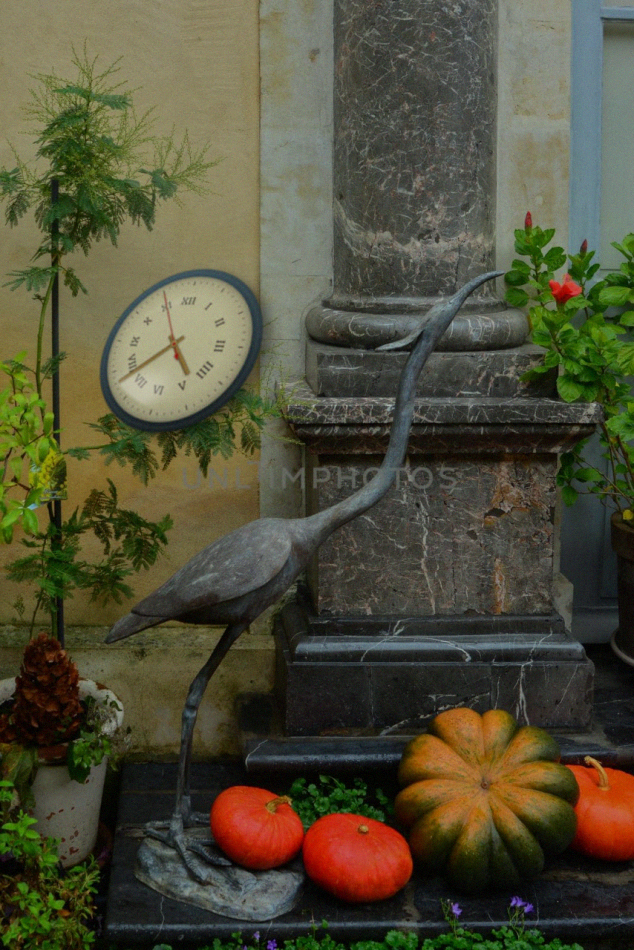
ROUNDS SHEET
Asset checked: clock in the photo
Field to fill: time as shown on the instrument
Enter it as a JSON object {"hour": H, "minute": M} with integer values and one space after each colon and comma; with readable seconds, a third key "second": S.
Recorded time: {"hour": 4, "minute": 37, "second": 55}
